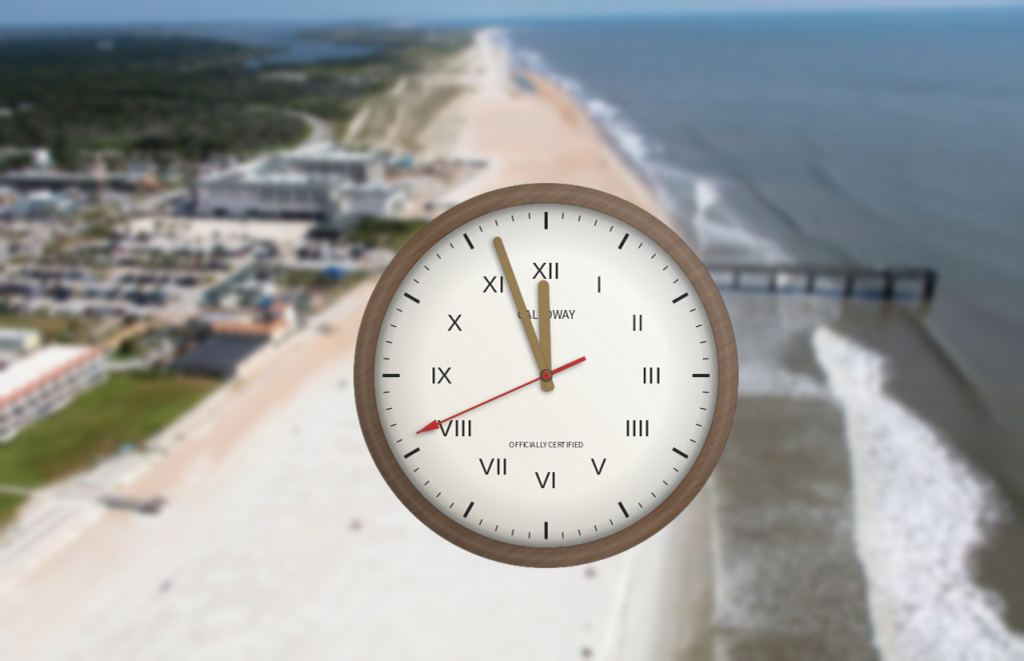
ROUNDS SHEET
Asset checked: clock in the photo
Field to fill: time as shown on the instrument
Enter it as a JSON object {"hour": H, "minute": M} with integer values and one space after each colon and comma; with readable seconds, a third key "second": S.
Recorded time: {"hour": 11, "minute": 56, "second": 41}
